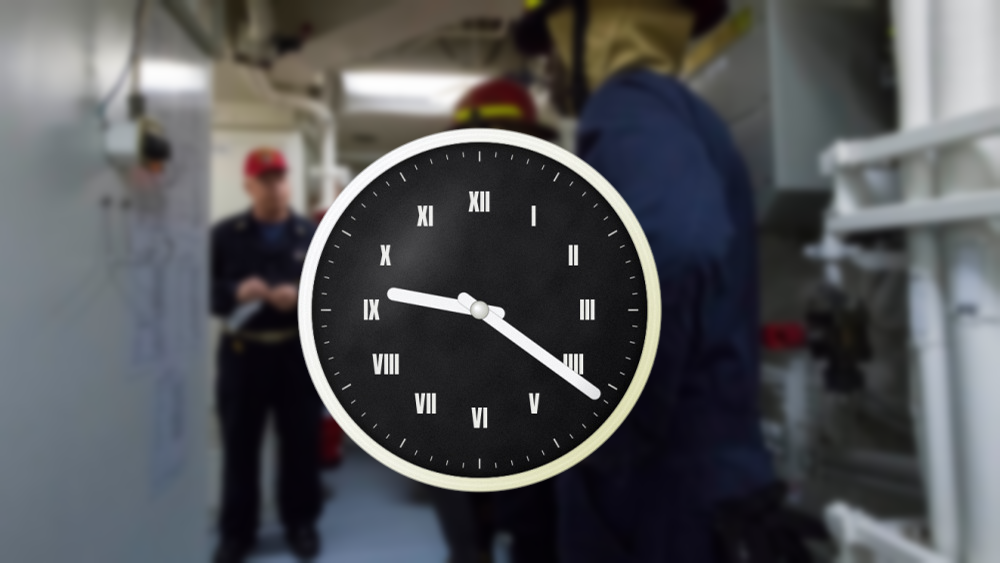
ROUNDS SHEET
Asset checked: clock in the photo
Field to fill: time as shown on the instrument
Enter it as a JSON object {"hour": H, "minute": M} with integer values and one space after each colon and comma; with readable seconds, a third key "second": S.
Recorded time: {"hour": 9, "minute": 21}
